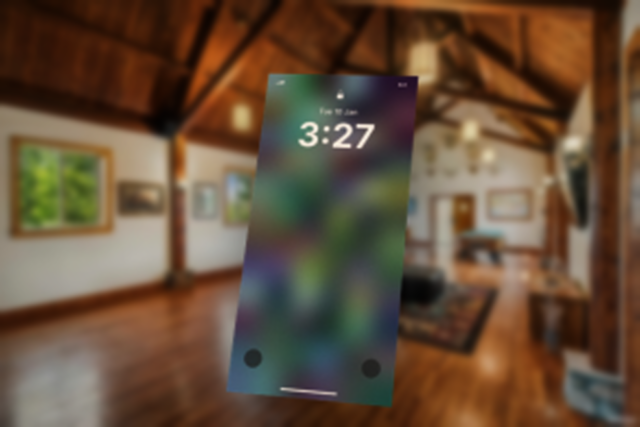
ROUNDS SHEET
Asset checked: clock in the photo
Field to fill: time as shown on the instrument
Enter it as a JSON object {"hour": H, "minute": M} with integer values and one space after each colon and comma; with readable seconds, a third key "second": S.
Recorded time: {"hour": 3, "minute": 27}
